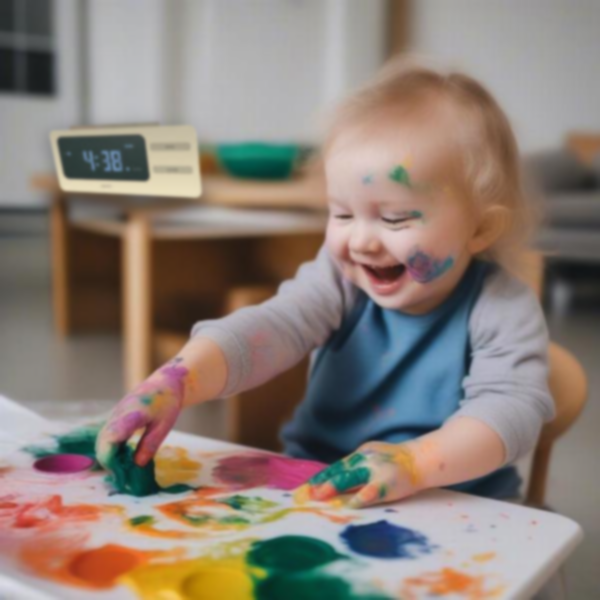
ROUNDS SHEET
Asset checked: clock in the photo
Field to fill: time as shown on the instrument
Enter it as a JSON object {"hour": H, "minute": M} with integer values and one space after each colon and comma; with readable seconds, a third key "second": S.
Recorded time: {"hour": 4, "minute": 38}
